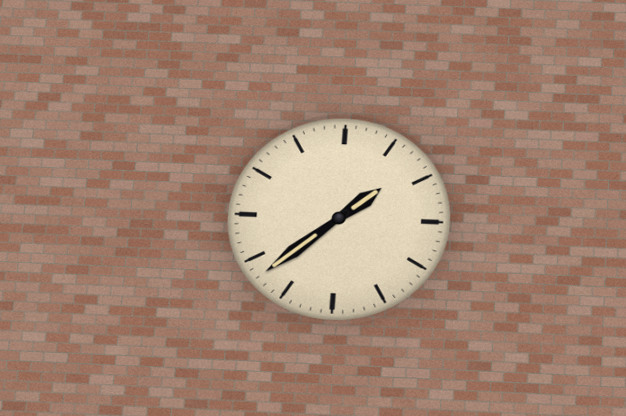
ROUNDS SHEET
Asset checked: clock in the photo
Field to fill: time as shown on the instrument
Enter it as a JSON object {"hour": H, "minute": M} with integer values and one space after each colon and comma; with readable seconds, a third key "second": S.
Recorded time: {"hour": 1, "minute": 38}
